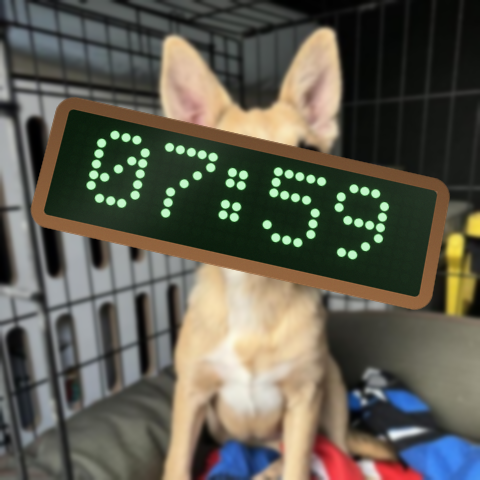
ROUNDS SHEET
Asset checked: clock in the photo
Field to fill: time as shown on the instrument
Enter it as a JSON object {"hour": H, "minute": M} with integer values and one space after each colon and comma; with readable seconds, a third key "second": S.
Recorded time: {"hour": 7, "minute": 59}
